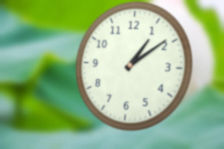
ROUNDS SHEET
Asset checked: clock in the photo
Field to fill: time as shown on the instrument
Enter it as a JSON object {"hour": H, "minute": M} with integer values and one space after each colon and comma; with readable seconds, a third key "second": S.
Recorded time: {"hour": 1, "minute": 9}
